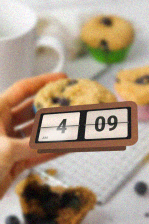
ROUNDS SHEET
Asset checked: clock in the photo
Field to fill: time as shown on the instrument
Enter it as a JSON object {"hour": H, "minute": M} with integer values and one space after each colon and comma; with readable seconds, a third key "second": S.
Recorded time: {"hour": 4, "minute": 9}
